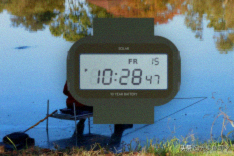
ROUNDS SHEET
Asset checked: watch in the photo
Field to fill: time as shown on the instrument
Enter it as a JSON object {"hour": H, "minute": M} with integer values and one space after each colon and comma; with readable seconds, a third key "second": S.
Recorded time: {"hour": 10, "minute": 28, "second": 47}
